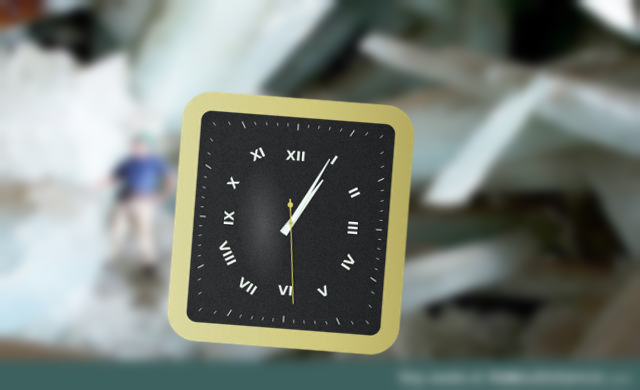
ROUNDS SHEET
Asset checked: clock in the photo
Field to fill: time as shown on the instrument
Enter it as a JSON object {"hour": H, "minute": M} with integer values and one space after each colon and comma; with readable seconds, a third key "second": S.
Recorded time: {"hour": 1, "minute": 4, "second": 29}
